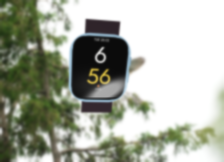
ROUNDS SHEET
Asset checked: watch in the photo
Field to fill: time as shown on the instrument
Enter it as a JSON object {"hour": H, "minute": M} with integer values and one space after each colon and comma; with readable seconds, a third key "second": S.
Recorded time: {"hour": 6, "minute": 56}
